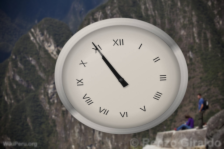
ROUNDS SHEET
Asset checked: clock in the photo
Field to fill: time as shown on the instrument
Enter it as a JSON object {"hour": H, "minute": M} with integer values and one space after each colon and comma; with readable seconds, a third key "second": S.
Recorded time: {"hour": 10, "minute": 55}
